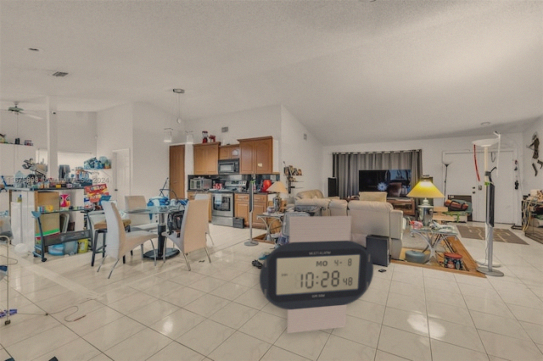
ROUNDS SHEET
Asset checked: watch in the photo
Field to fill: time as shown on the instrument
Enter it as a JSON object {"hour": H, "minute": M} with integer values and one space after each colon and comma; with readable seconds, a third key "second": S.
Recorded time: {"hour": 10, "minute": 28}
